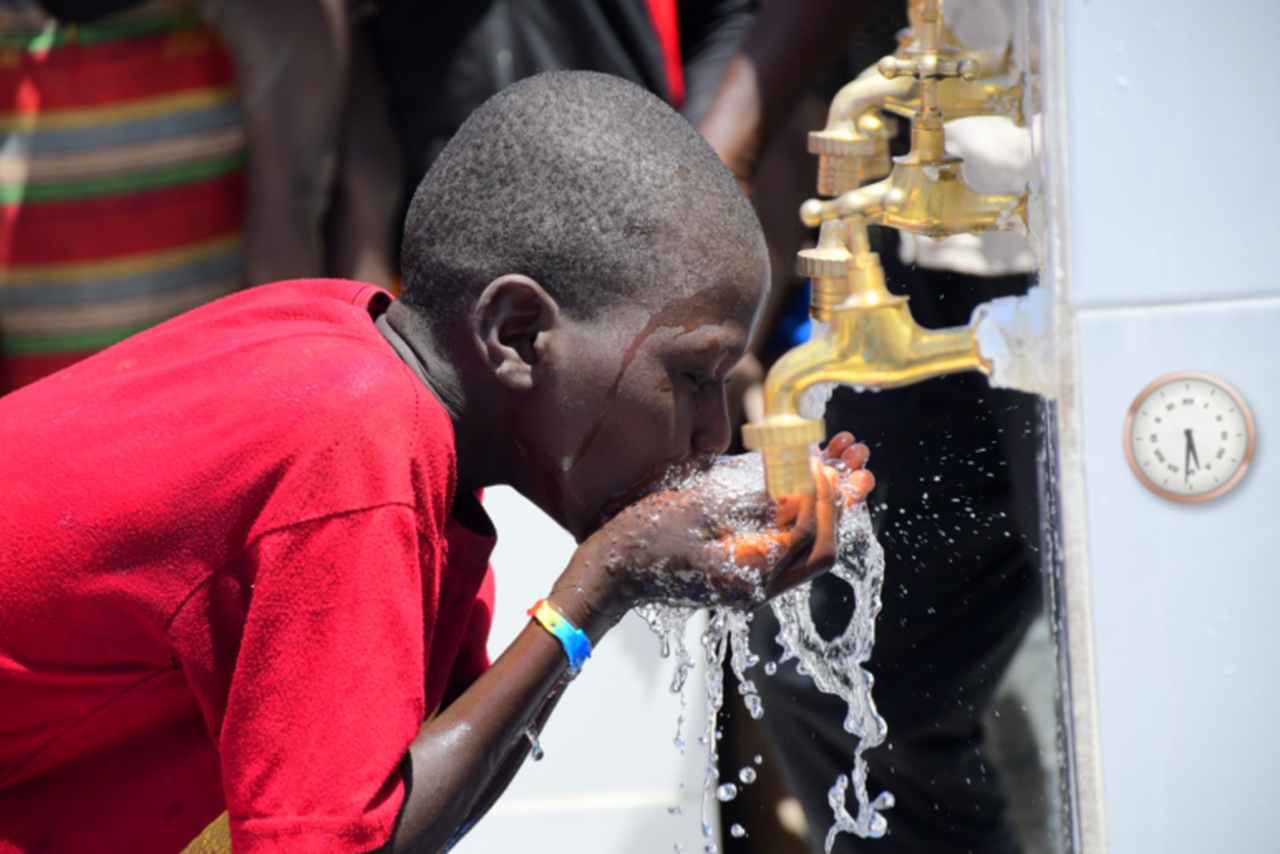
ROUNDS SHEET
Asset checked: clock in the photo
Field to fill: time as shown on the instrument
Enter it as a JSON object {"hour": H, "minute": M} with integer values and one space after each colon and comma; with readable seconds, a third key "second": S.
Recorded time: {"hour": 5, "minute": 31}
